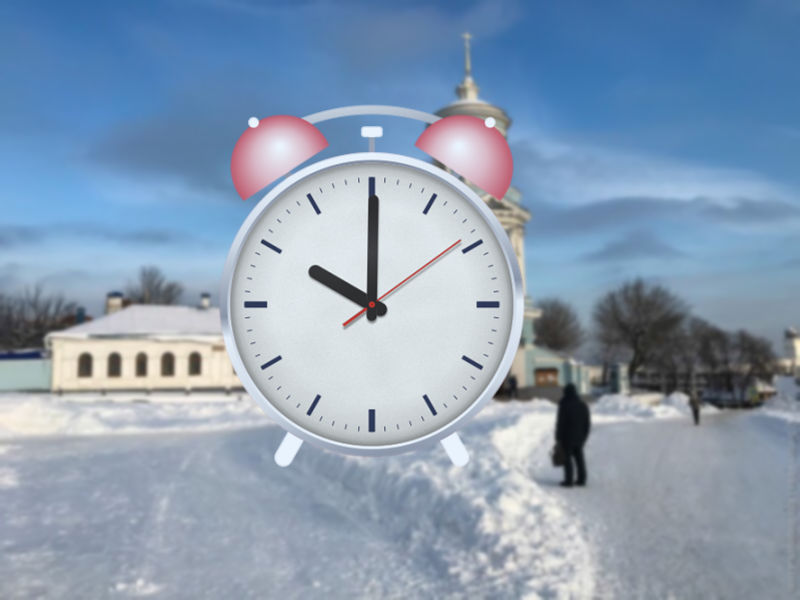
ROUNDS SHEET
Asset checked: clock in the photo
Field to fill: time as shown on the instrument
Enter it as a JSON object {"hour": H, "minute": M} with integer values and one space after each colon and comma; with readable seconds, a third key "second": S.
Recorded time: {"hour": 10, "minute": 0, "second": 9}
